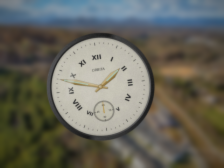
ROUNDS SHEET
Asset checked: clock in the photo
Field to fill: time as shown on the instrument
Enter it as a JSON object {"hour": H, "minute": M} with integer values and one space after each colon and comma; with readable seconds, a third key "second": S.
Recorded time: {"hour": 1, "minute": 48}
